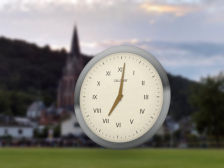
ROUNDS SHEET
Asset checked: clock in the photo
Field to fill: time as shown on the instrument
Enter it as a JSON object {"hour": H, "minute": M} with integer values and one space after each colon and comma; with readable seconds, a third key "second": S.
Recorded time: {"hour": 7, "minute": 1}
